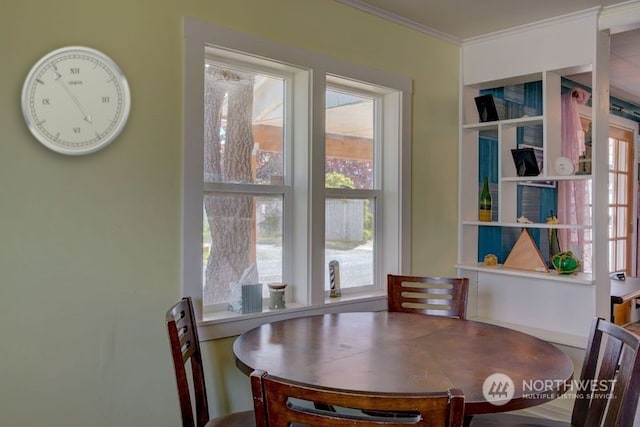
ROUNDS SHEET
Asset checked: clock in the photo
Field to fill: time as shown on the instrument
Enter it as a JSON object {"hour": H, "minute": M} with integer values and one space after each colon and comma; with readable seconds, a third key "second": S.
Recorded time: {"hour": 4, "minute": 54}
